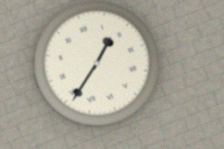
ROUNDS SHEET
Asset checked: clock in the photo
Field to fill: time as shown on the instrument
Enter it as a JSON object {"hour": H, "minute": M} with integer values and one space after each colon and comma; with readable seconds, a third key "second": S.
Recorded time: {"hour": 1, "minute": 39}
